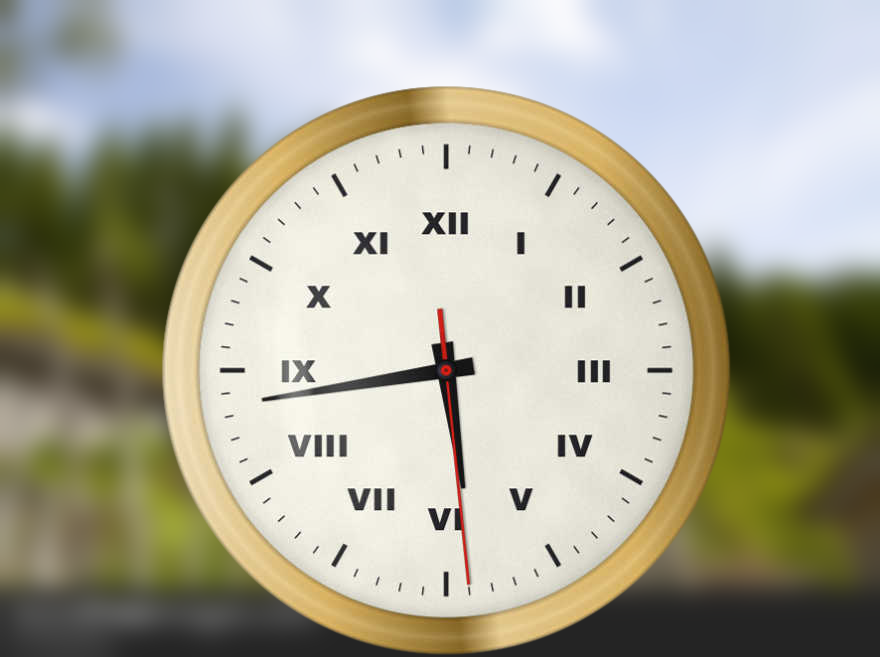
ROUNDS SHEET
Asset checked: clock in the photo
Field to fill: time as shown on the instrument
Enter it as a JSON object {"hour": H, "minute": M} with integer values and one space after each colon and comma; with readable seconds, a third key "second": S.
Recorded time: {"hour": 5, "minute": 43, "second": 29}
